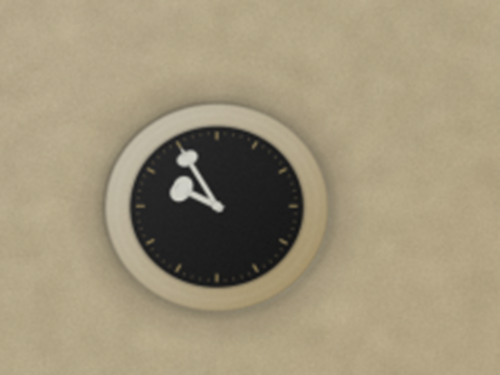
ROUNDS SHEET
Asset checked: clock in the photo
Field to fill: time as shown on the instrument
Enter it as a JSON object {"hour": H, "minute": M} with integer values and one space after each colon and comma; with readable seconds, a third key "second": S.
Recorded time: {"hour": 9, "minute": 55}
